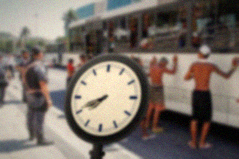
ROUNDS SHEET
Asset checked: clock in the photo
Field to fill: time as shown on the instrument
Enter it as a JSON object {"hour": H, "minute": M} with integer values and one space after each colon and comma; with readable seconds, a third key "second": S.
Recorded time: {"hour": 7, "minute": 41}
